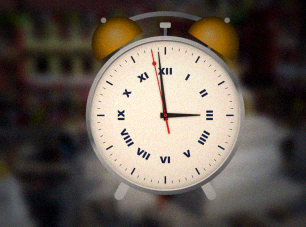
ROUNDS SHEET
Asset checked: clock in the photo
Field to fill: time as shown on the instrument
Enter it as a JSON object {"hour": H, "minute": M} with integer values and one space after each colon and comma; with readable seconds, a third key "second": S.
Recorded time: {"hour": 2, "minute": 58, "second": 58}
